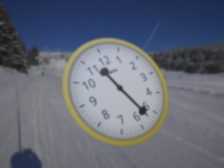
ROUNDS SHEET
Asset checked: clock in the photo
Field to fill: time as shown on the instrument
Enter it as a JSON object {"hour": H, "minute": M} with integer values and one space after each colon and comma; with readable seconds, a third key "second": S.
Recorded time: {"hour": 11, "minute": 27}
